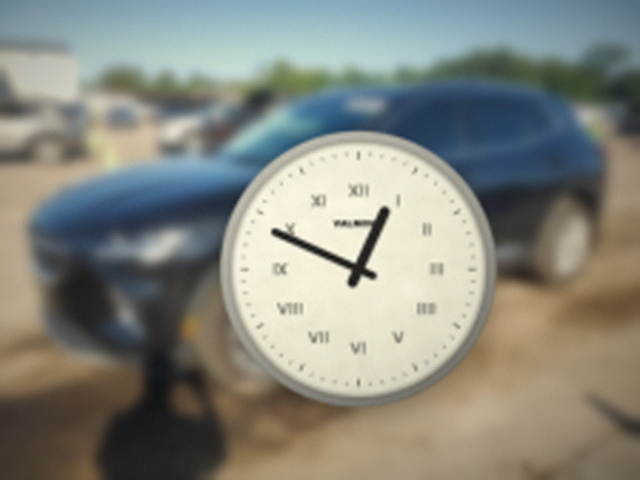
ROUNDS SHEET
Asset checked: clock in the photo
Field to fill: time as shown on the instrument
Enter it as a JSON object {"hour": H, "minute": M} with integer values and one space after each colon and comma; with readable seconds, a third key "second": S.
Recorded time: {"hour": 12, "minute": 49}
